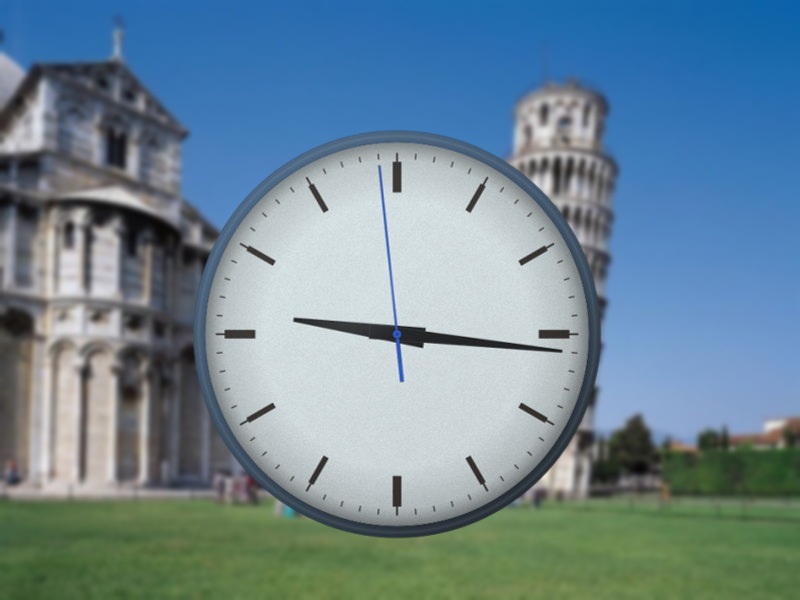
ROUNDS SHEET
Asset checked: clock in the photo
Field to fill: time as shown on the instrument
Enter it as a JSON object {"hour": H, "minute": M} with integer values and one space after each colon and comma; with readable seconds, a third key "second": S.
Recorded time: {"hour": 9, "minute": 15, "second": 59}
